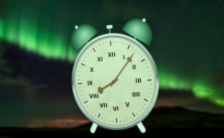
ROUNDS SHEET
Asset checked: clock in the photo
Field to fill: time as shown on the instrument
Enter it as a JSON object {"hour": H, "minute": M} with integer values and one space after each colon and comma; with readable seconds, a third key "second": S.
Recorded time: {"hour": 8, "minute": 7}
